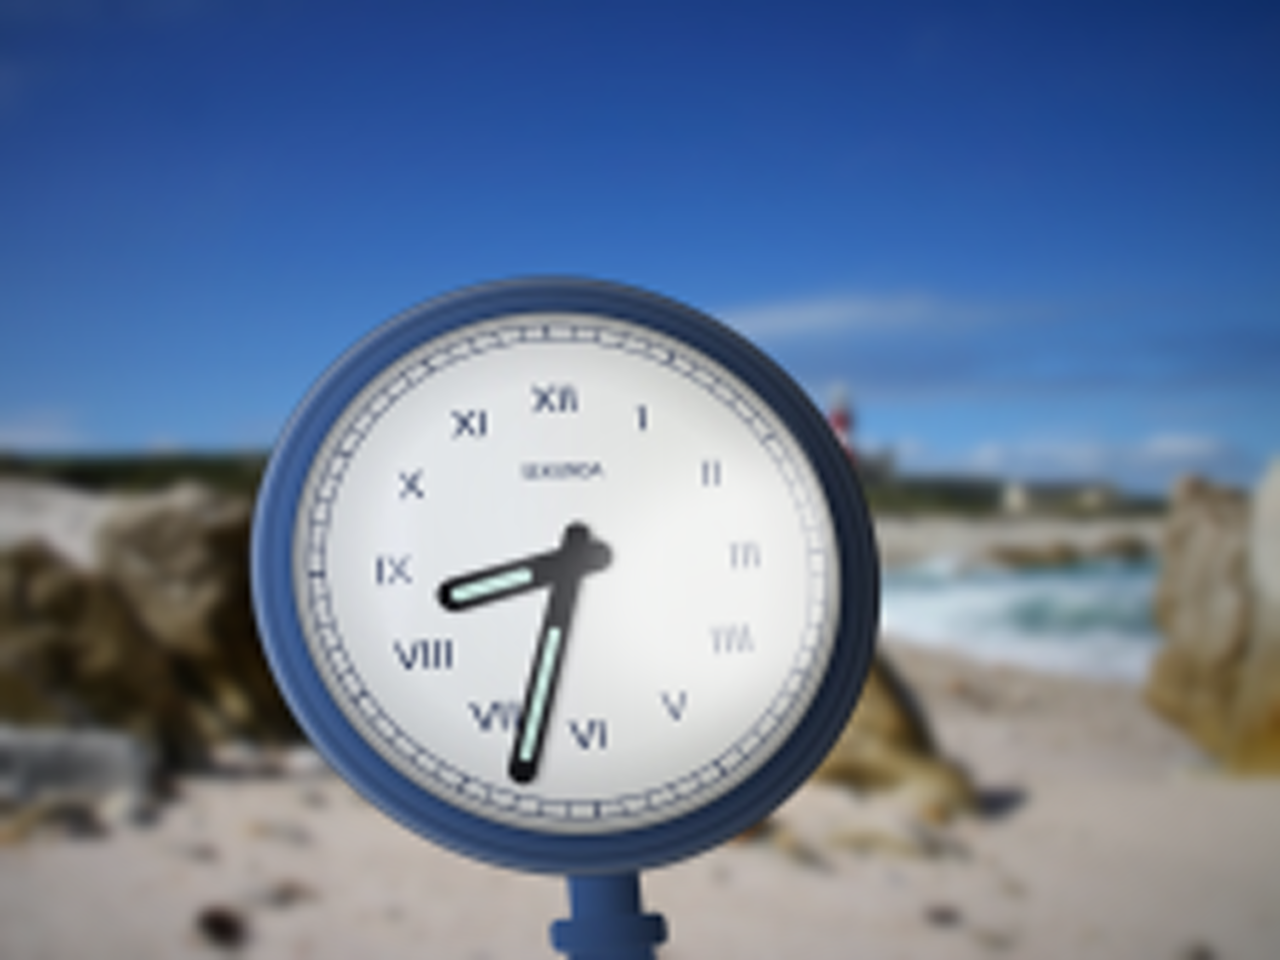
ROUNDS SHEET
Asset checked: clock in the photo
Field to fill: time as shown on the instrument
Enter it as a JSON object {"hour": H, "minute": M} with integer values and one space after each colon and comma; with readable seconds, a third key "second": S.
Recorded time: {"hour": 8, "minute": 33}
